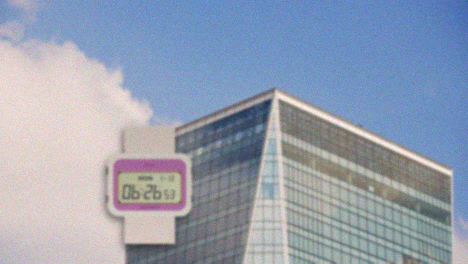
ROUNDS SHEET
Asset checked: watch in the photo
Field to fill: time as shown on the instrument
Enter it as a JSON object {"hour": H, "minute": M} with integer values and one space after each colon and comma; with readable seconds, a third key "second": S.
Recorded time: {"hour": 6, "minute": 26}
